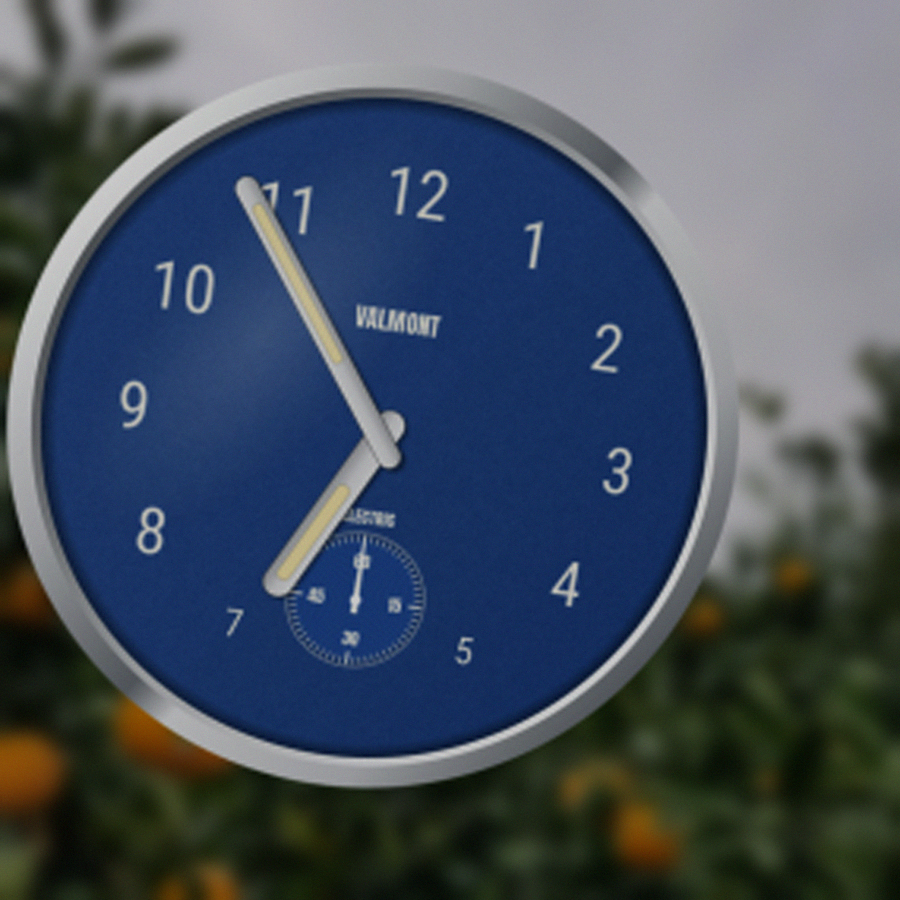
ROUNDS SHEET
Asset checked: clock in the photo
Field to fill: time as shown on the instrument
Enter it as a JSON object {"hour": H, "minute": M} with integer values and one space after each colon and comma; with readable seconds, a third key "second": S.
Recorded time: {"hour": 6, "minute": 54}
